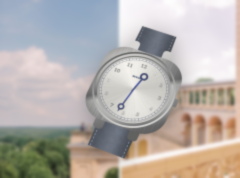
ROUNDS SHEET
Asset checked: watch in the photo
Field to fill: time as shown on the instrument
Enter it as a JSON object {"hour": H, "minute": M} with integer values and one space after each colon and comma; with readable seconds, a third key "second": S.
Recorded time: {"hour": 12, "minute": 32}
